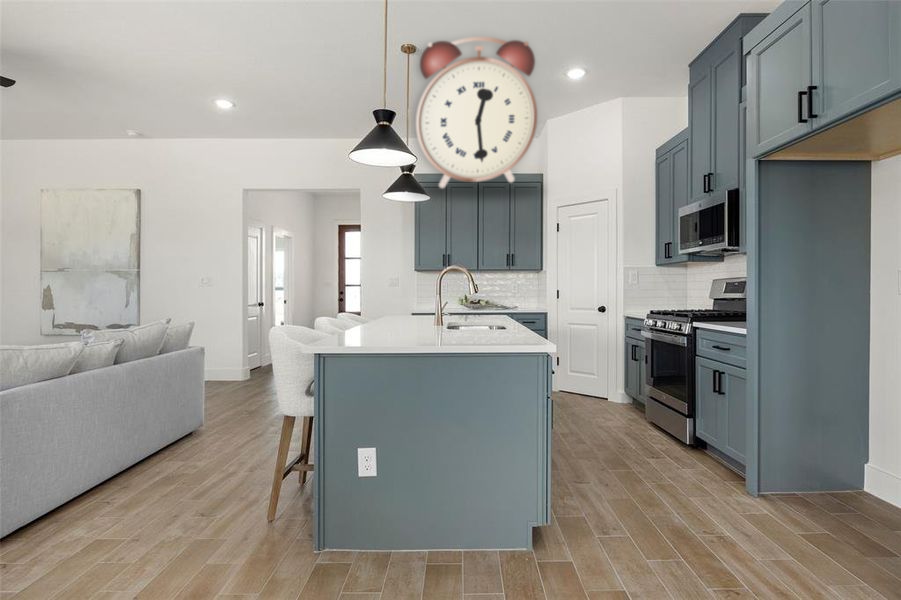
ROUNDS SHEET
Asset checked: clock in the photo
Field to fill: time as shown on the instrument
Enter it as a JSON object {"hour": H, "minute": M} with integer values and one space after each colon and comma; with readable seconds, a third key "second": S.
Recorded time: {"hour": 12, "minute": 29}
